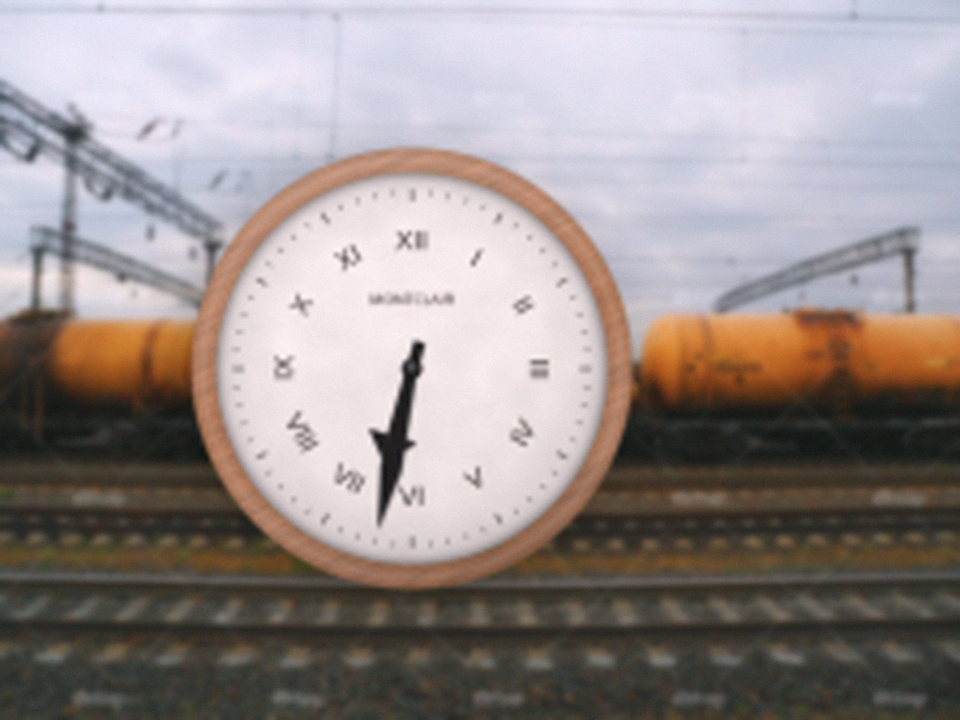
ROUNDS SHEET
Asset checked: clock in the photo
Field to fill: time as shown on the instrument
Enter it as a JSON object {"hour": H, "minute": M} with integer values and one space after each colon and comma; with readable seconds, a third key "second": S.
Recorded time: {"hour": 6, "minute": 32}
